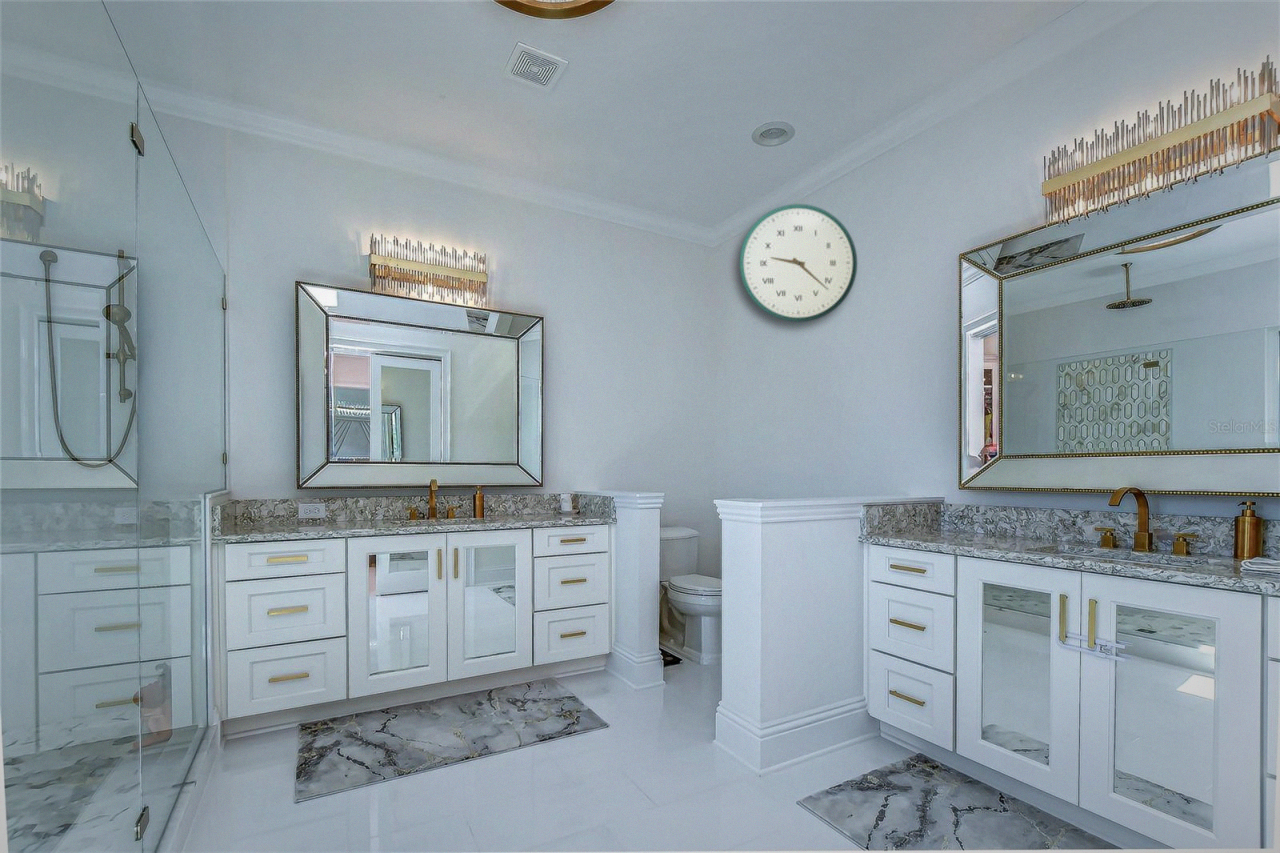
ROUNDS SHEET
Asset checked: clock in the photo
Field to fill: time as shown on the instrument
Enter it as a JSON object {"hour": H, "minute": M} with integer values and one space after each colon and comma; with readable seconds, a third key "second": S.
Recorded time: {"hour": 9, "minute": 22}
